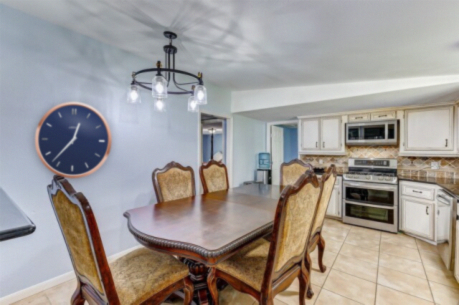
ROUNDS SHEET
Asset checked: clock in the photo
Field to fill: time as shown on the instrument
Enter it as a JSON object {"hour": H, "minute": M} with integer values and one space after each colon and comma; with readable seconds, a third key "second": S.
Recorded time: {"hour": 12, "minute": 37}
